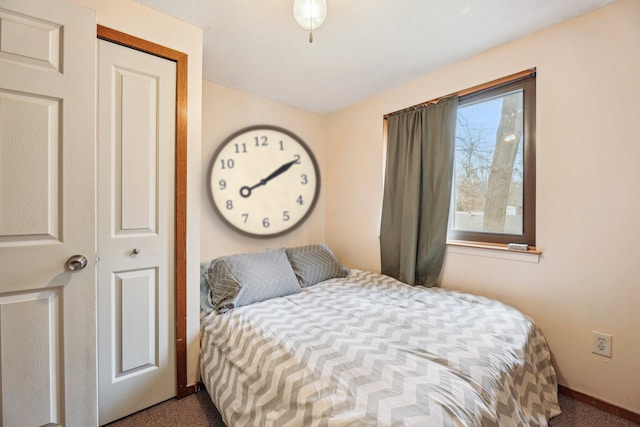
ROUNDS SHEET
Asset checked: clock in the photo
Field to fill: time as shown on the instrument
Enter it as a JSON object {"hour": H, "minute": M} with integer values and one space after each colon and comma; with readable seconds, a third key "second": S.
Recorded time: {"hour": 8, "minute": 10}
